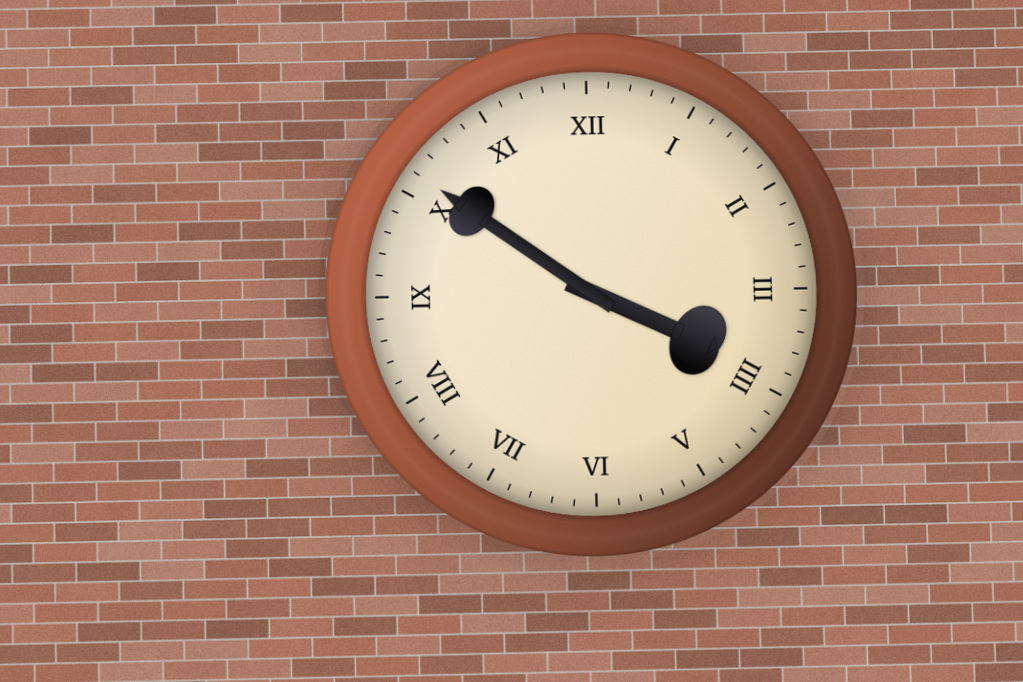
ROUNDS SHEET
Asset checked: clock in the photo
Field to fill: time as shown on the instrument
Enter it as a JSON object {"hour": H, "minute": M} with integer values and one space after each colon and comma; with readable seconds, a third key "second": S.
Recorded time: {"hour": 3, "minute": 51}
